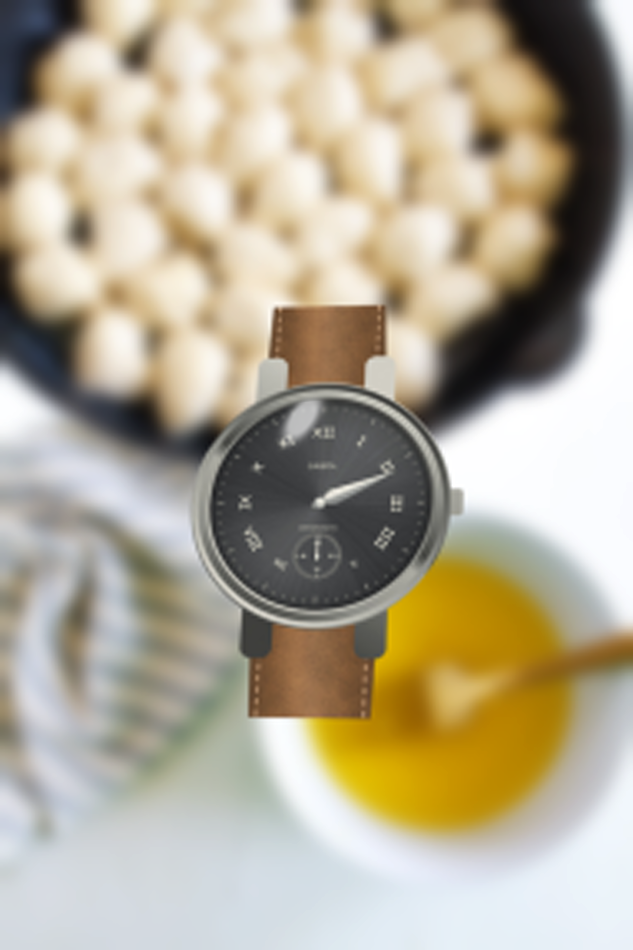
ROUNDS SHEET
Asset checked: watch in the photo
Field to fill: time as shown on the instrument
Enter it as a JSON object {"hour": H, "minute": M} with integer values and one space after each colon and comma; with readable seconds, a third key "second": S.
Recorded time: {"hour": 2, "minute": 11}
